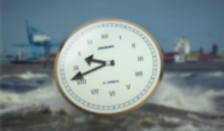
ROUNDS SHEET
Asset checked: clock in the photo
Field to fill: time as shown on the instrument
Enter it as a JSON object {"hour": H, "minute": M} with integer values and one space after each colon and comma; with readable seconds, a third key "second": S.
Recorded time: {"hour": 9, "minute": 42}
